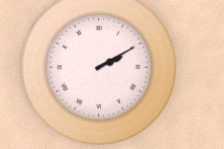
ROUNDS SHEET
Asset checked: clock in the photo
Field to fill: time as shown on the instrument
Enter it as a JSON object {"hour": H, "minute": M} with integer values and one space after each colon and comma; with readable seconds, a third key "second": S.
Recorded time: {"hour": 2, "minute": 10}
